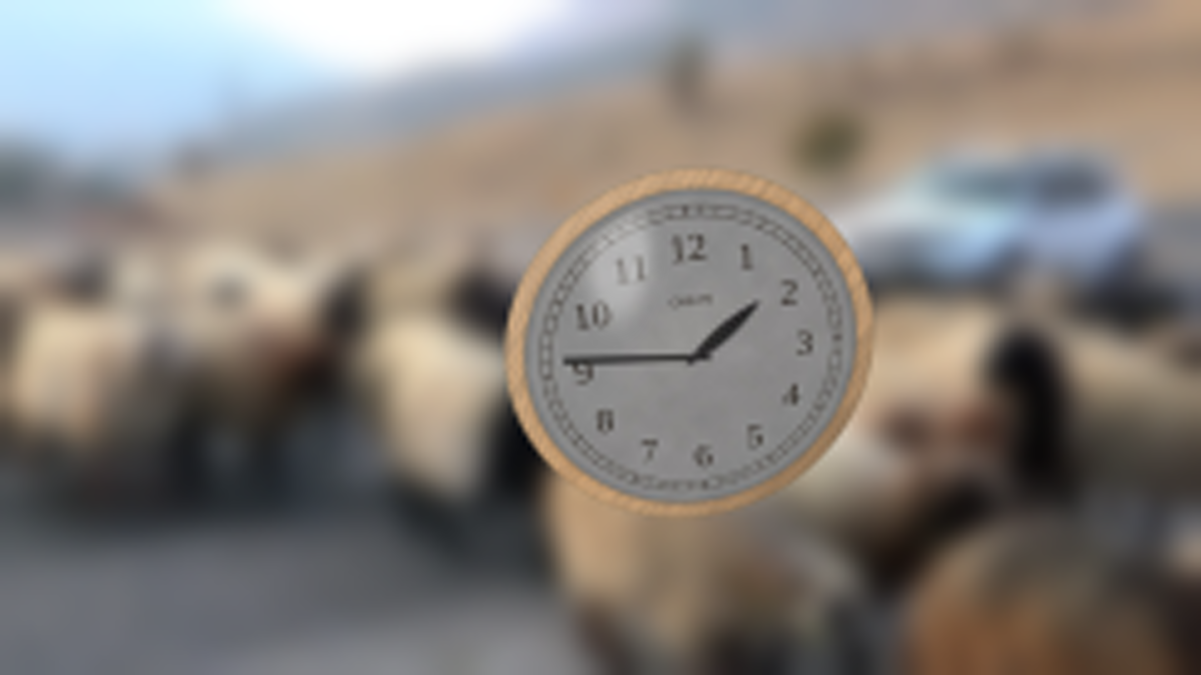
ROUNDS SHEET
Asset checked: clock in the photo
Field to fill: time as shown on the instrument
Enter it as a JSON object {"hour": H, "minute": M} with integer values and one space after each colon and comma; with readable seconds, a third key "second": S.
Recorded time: {"hour": 1, "minute": 46}
